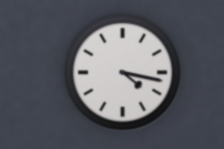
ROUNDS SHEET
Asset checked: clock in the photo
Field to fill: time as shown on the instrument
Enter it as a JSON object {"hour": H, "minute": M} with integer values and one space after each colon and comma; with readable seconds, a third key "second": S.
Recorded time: {"hour": 4, "minute": 17}
